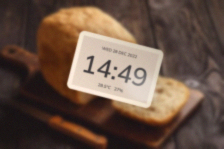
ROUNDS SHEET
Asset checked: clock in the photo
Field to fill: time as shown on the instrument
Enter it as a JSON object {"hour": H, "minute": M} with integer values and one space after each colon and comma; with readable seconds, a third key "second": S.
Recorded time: {"hour": 14, "minute": 49}
